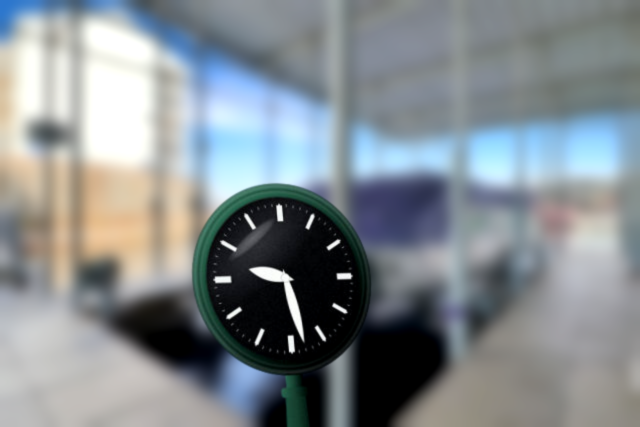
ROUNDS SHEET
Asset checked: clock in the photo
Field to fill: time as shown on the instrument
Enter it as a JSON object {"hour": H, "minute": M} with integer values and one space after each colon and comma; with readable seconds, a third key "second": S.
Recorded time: {"hour": 9, "minute": 28}
